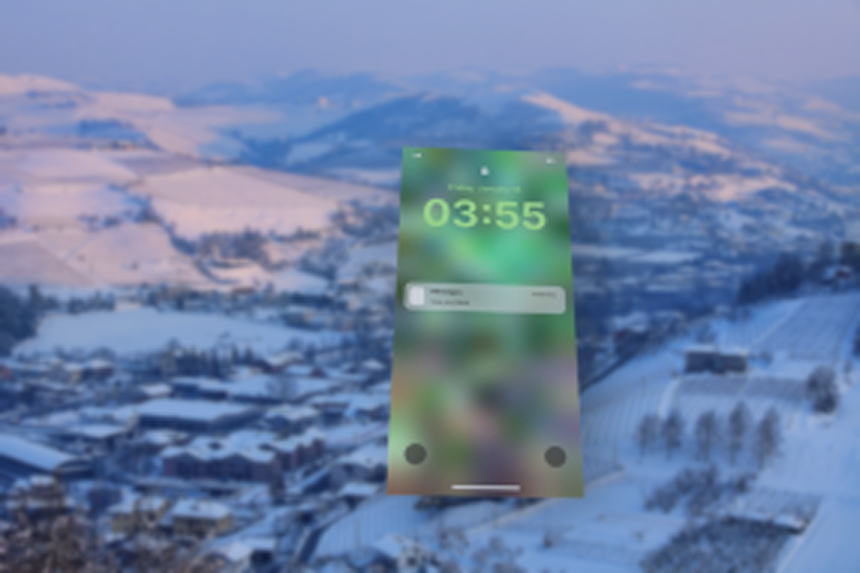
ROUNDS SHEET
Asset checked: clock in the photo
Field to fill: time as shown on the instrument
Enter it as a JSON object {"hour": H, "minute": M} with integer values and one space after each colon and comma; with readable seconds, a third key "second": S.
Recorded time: {"hour": 3, "minute": 55}
